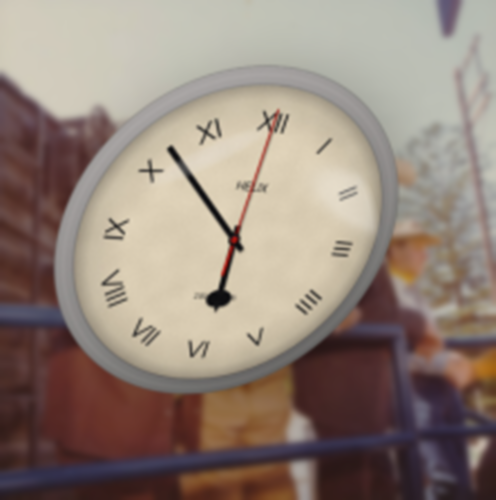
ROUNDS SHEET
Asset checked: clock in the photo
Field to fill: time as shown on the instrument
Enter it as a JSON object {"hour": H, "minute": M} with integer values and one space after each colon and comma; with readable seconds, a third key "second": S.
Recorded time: {"hour": 5, "minute": 52, "second": 0}
